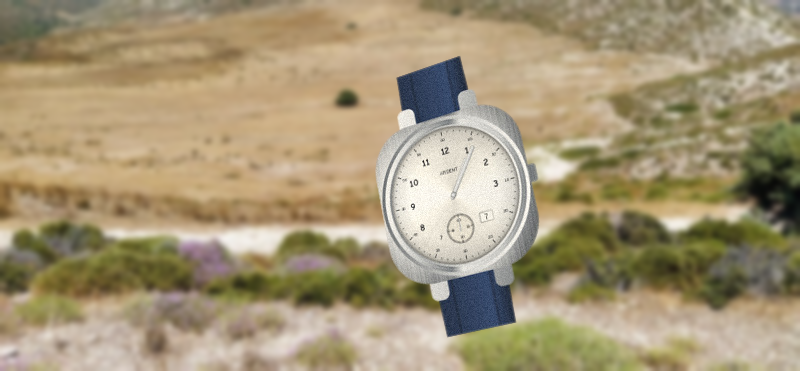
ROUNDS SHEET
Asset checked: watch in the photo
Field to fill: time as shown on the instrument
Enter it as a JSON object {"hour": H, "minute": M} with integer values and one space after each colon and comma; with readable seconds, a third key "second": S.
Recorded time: {"hour": 1, "minute": 6}
